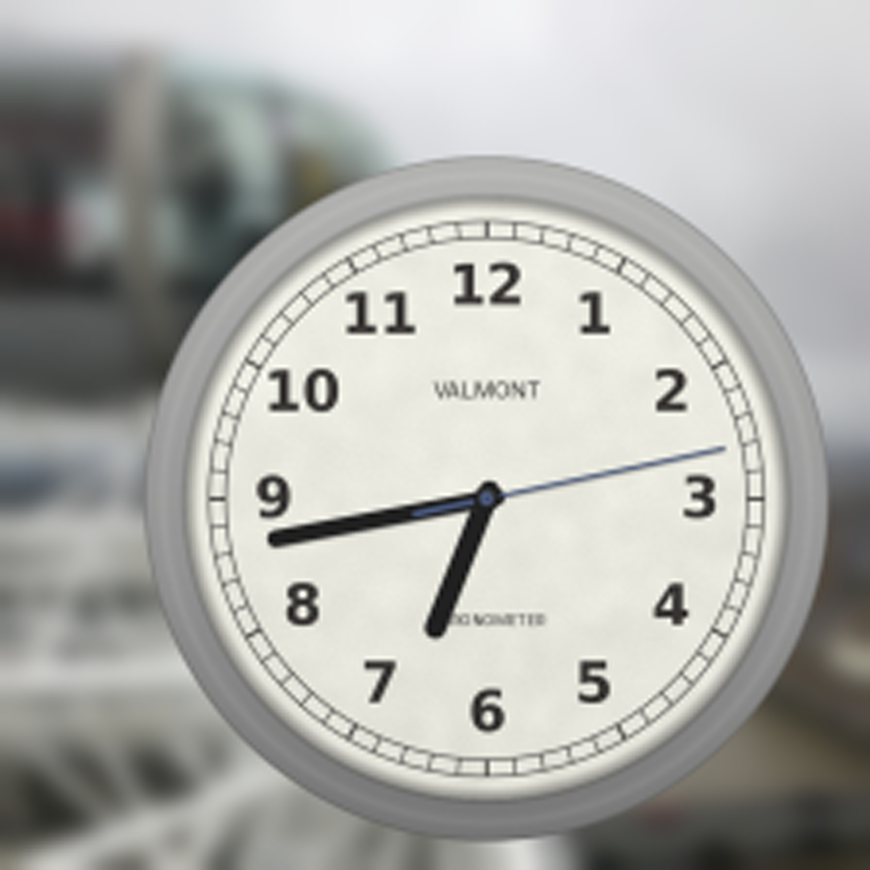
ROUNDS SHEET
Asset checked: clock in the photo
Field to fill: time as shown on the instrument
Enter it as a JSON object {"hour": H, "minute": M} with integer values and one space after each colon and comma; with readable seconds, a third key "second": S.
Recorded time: {"hour": 6, "minute": 43, "second": 13}
